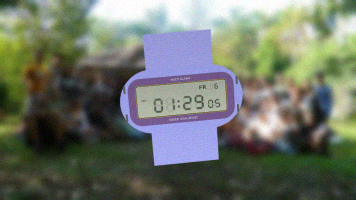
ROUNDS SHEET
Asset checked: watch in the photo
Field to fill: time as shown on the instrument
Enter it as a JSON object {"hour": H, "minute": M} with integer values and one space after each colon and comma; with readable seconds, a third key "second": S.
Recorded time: {"hour": 1, "minute": 29, "second": 5}
